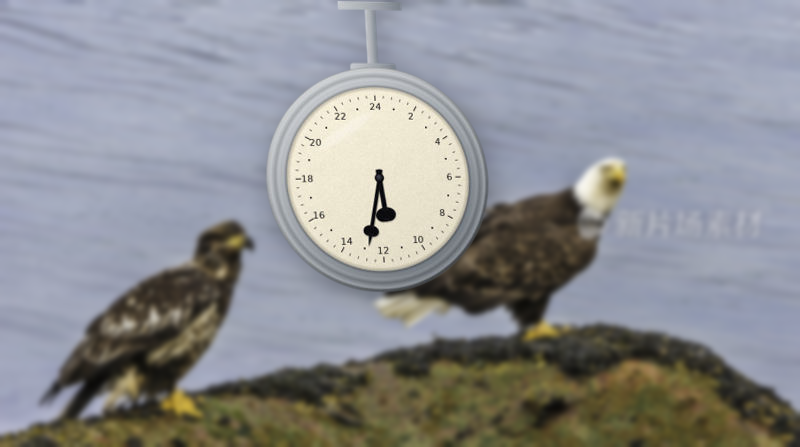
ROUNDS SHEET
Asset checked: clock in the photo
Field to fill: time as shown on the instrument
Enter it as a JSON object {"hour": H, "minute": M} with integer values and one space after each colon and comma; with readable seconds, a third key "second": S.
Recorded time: {"hour": 11, "minute": 32}
